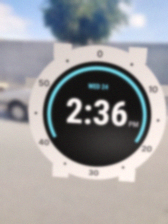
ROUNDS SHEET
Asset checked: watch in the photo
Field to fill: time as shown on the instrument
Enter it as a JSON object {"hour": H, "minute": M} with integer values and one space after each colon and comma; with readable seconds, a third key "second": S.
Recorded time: {"hour": 2, "minute": 36}
